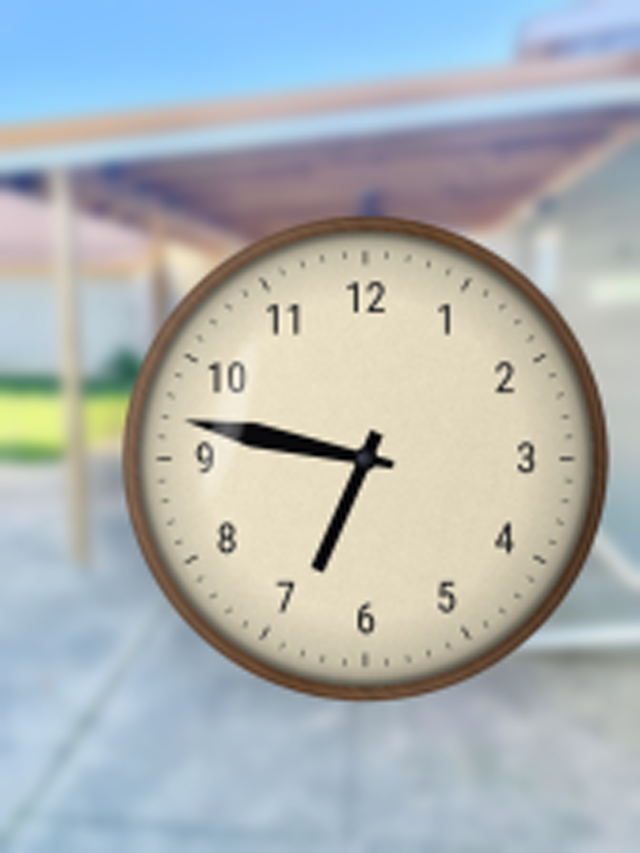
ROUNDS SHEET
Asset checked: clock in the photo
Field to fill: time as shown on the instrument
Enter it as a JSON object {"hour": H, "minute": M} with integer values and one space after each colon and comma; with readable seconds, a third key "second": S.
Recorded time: {"hour": 6, "minute": 47}
